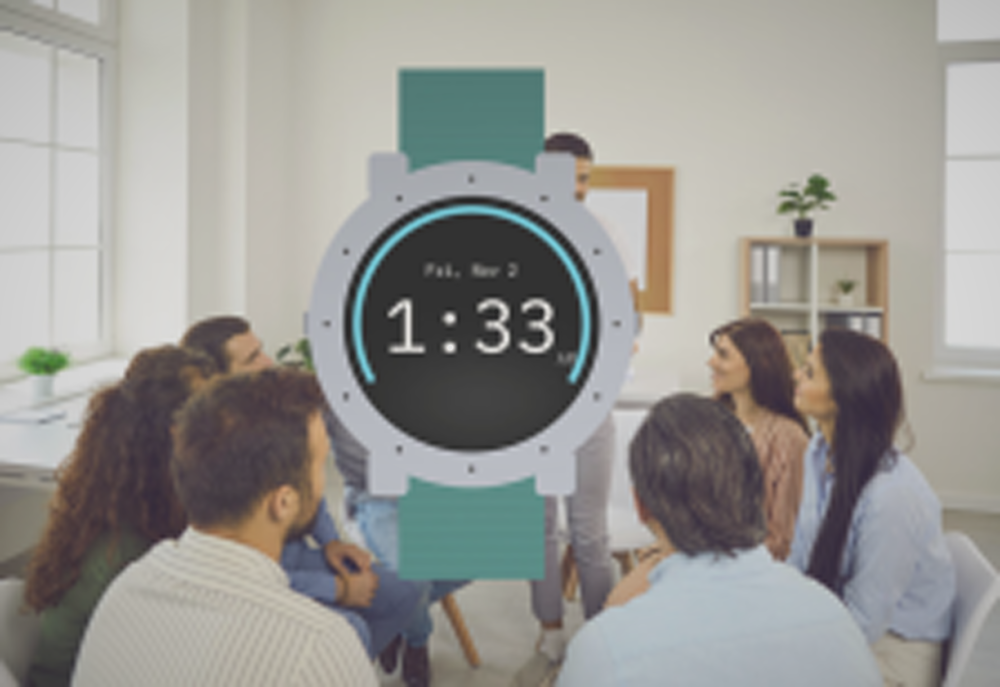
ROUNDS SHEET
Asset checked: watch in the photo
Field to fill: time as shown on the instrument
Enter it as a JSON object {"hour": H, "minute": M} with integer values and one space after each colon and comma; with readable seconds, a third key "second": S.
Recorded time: {"hour": 1, "minute": 33}
